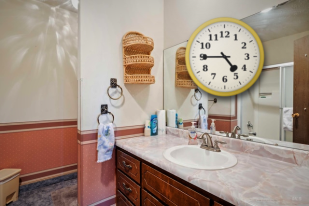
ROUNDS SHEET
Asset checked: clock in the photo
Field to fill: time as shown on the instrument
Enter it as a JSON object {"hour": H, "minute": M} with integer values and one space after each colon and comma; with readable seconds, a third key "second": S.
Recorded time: {"hour": 4, "minute": 45}
